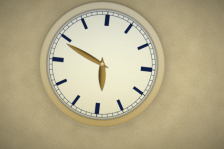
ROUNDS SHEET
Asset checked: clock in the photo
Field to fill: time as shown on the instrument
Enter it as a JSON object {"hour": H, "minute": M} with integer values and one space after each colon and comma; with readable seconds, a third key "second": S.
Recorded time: {"hour": 5, "minute": 49}
